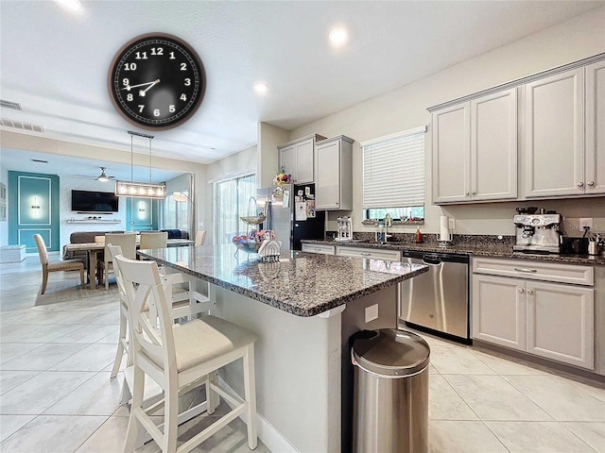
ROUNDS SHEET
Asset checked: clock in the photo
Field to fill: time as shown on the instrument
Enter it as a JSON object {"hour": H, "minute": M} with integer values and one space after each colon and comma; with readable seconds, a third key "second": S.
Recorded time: {"hour": 7, "minute": 43}
